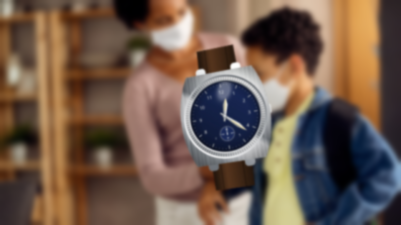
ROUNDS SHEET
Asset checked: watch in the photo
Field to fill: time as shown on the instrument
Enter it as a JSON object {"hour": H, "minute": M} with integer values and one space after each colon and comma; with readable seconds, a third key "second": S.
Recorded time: {"hour": 12, "minute": 22}
